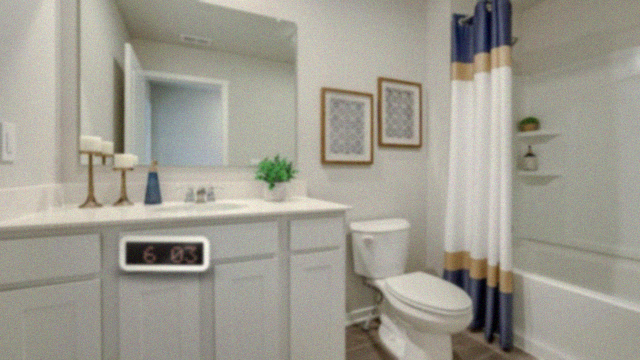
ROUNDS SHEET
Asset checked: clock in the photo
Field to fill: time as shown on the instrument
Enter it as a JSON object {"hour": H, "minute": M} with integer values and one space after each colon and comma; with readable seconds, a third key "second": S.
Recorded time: {"hour": 6, "minute": 3}
